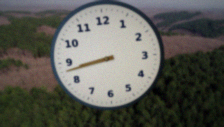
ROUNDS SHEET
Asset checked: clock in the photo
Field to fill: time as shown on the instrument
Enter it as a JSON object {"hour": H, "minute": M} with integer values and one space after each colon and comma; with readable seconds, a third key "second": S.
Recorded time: {"hour": 8, "minute": 43}
